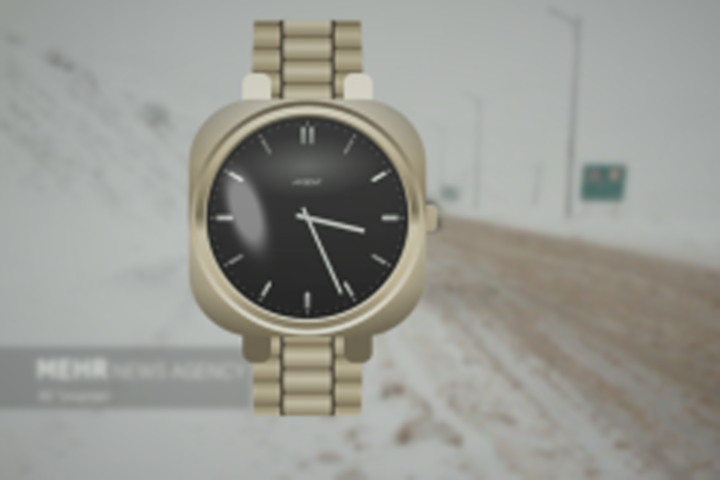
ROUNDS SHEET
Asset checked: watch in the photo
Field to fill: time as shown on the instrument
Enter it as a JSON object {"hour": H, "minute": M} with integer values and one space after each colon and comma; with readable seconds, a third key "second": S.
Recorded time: {"hour": 3, "minute": 26}
